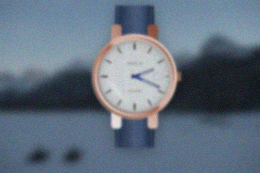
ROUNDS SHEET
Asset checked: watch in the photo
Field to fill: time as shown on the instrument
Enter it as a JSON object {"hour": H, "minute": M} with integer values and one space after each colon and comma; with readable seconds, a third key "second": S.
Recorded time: {"hour": 2, "minute": 19}
